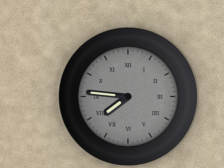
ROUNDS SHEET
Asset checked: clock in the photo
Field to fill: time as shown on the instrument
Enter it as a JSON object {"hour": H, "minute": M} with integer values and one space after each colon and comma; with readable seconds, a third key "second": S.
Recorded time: {"hour": 7, "minute": 46}
